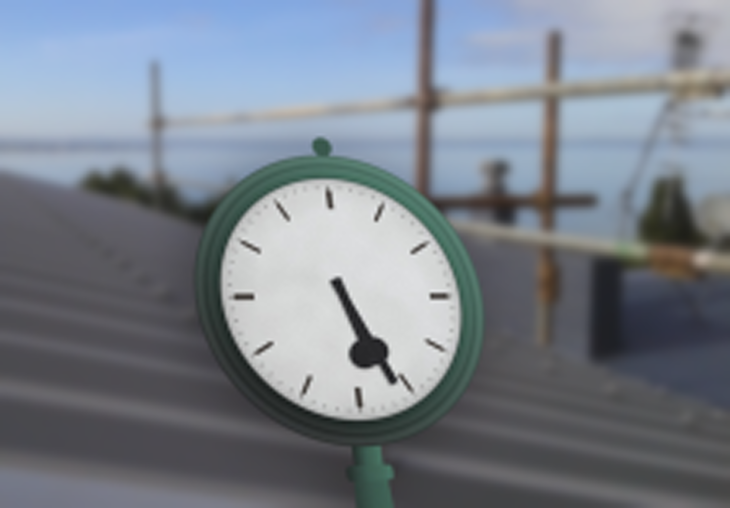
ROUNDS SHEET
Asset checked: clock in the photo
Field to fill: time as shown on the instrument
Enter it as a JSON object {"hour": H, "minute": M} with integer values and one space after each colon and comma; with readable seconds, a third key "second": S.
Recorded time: {"hour": 5, "minute": 26}
